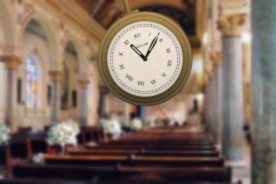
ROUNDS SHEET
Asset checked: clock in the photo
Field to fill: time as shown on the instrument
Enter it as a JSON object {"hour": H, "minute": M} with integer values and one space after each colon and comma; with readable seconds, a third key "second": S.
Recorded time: {"hour": 11, "minute": 8}
